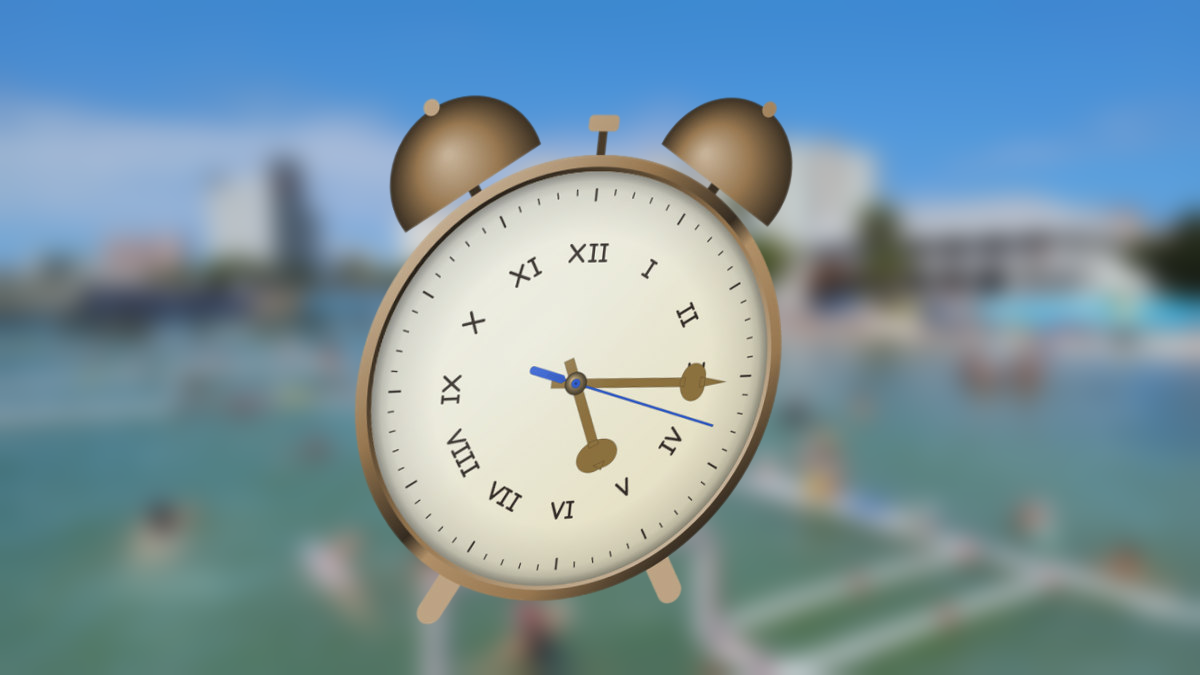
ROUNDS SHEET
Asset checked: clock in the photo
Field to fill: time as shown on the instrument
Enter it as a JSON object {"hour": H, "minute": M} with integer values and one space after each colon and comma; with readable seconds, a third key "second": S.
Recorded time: {"hour": 5, "minute": 15, "second": 18}
